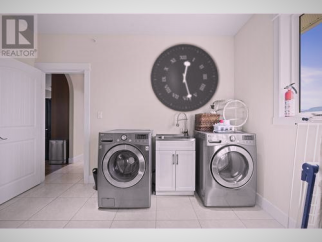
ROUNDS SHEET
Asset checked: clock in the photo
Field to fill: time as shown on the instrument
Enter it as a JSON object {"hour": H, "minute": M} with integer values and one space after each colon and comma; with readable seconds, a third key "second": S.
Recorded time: {"hour": 12, "minute": 28}
